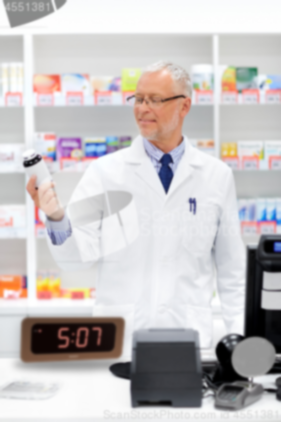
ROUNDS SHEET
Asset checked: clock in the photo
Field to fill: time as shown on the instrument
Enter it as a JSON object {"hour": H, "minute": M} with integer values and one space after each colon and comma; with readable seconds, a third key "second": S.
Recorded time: {"hour": 5, "minute": 7}
